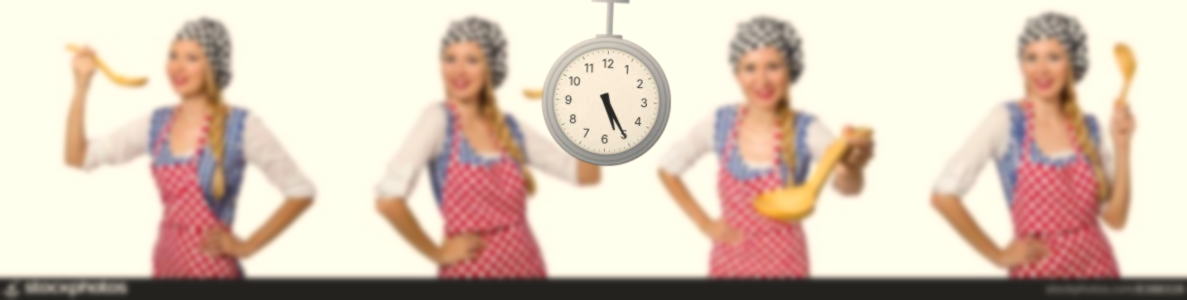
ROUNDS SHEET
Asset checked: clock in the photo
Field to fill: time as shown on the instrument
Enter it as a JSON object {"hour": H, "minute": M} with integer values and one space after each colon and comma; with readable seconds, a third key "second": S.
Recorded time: {"hour": 5, "minute": 25}
